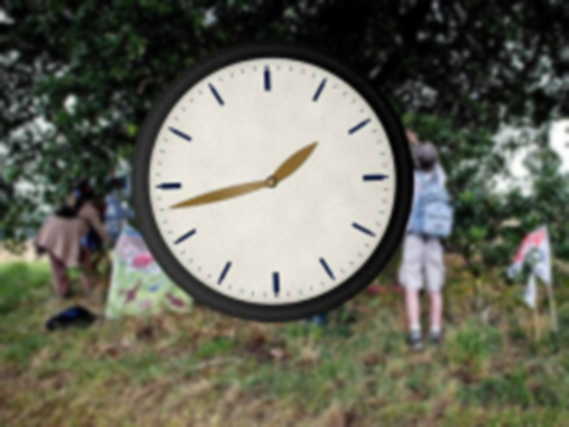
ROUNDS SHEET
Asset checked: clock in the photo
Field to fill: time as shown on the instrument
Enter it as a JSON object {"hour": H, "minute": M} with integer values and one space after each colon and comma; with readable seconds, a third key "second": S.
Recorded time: {"hour": 1, "minute": 43}
